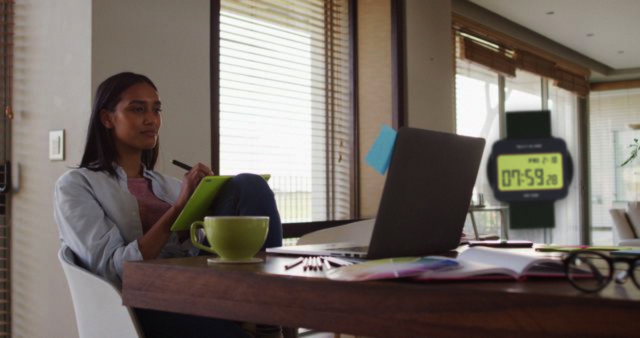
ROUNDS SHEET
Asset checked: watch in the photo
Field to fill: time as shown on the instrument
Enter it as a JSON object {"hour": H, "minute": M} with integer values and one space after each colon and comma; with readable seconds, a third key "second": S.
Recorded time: {"hour": 7, "minute": 59}
